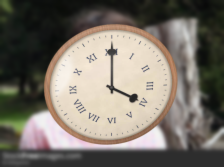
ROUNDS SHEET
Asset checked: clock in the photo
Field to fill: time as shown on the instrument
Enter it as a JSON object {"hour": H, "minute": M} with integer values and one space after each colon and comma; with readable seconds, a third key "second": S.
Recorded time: {"hour": 4, "minute": 0}
